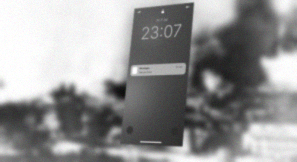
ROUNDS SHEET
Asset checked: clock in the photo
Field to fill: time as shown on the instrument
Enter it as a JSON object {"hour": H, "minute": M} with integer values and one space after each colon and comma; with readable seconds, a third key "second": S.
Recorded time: {"hour": 23, "minute": 7}
